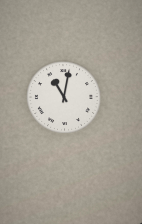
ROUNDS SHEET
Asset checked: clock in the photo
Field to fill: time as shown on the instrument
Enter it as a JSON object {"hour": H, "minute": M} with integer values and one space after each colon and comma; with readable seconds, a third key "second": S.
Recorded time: {"hour": 11, "minute": 2}
